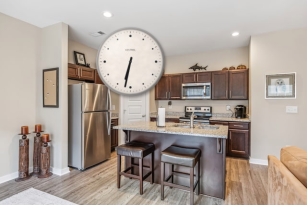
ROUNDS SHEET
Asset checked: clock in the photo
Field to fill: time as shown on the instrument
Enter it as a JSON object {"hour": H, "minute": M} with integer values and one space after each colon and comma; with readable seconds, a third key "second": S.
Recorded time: {"hour": 6, "minute": 32}
